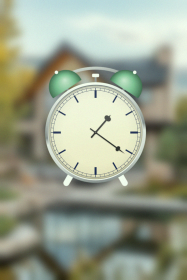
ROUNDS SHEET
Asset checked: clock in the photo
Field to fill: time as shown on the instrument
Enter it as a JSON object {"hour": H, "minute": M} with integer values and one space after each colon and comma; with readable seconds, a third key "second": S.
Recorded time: {"hour": 1, "minute": 21}
